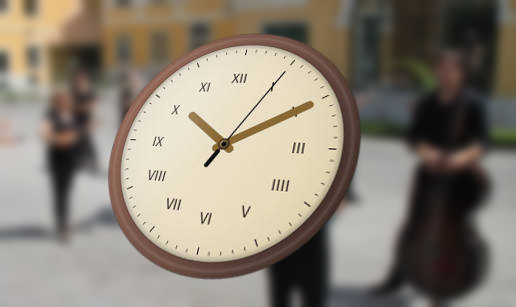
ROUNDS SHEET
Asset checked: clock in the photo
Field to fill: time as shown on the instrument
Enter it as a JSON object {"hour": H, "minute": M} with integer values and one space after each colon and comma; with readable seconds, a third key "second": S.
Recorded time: {"hour": 10, "minute": 10, "second": 5}
